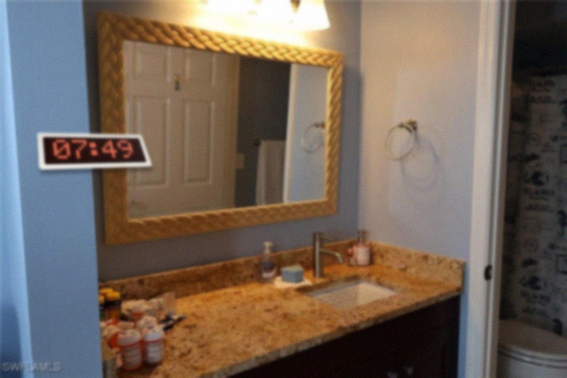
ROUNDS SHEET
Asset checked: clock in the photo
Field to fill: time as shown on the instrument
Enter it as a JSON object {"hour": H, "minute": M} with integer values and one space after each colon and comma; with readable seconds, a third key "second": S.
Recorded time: {"hour": 7, "minute": 49}
